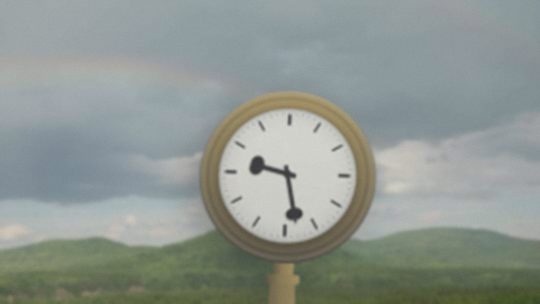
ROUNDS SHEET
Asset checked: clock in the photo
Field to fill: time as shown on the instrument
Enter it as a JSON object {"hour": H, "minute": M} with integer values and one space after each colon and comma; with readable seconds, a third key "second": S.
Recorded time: {"hour": 9, "minute": 28}
